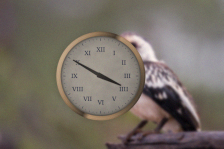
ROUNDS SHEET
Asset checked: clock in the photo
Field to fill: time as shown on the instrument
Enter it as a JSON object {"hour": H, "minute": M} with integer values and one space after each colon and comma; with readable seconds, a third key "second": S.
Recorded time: {"hour": 3, "minute": 50}
